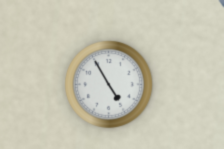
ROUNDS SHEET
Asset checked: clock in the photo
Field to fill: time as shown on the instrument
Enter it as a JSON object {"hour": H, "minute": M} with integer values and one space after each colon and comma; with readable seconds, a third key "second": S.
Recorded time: {"hour": 4, "minute": 55}
